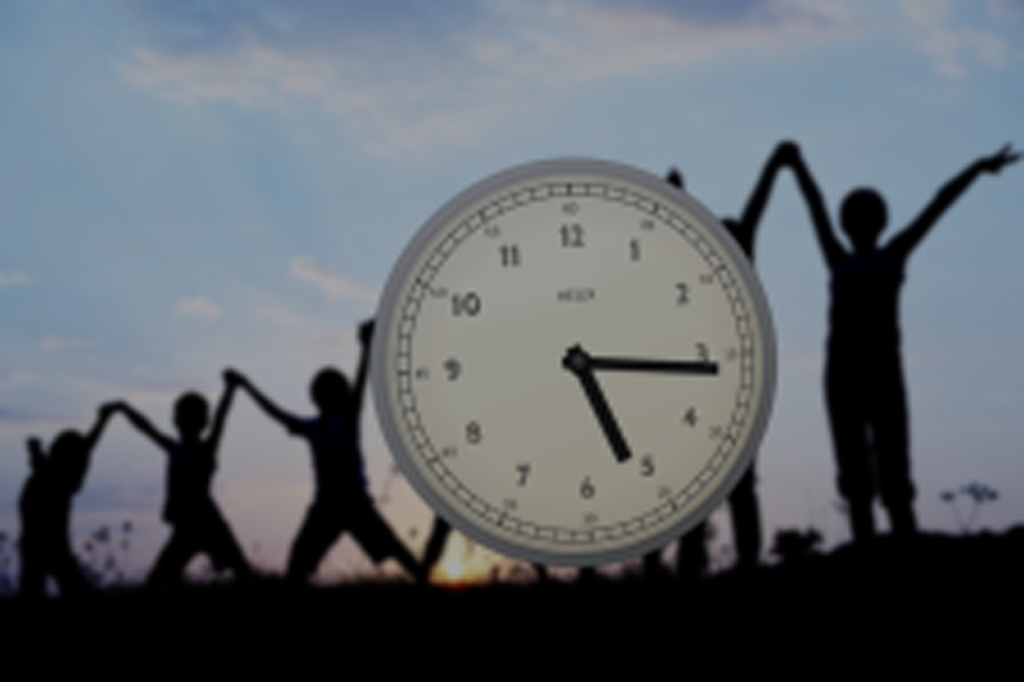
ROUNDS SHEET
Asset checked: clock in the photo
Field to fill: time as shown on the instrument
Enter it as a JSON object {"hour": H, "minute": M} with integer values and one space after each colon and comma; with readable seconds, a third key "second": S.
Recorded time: {"hour": 5, "minute": 16}
